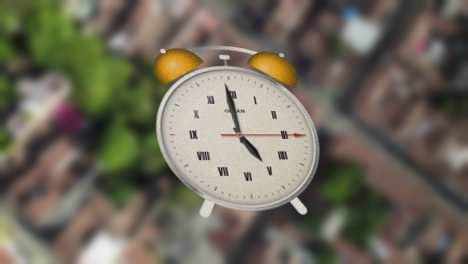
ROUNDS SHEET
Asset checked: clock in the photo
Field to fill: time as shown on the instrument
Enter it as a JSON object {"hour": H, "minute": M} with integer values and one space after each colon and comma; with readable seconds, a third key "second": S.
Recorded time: {"hour": 4, "minute": 59, "second": 15}
